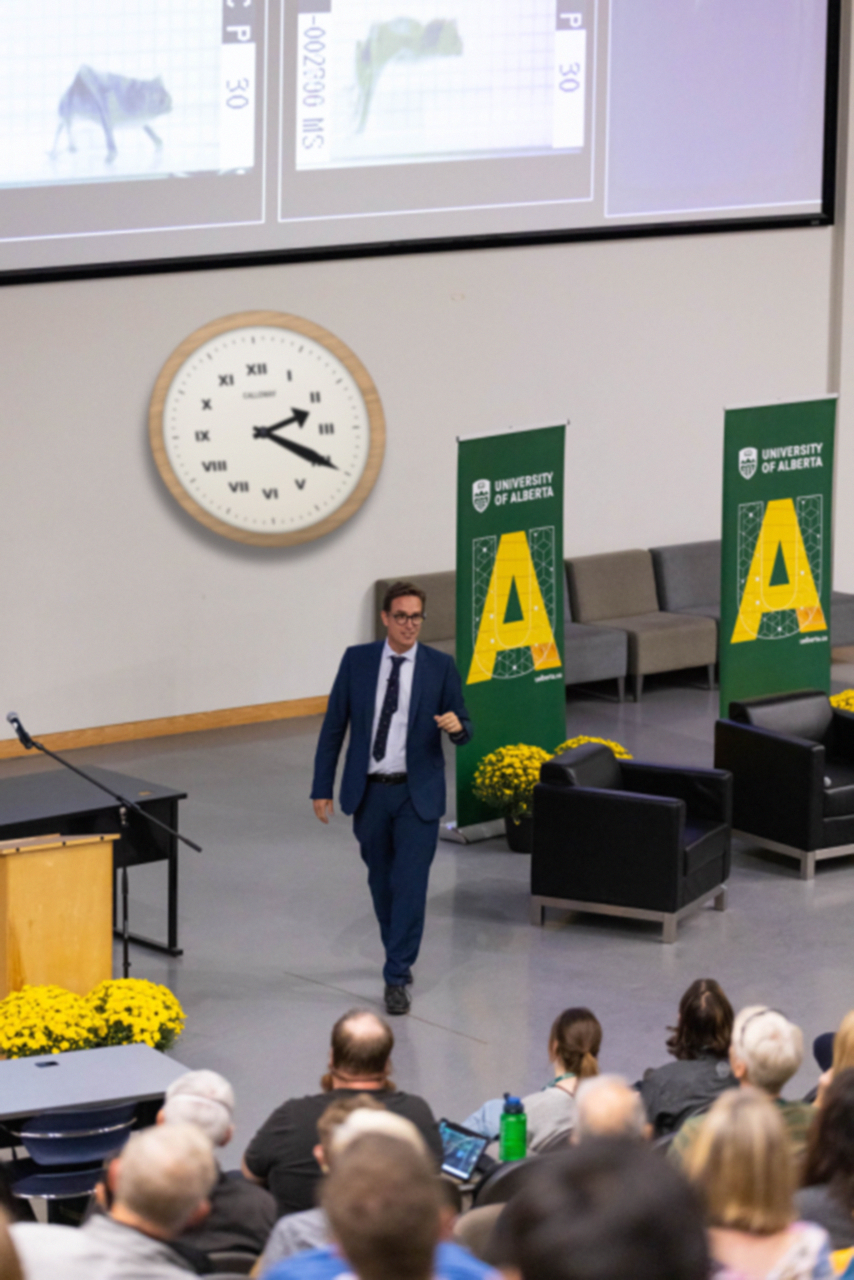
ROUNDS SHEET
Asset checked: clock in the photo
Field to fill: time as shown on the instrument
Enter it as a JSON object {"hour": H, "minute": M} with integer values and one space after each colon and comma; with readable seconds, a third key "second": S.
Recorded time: {"hour": 2, "minute": 20}
